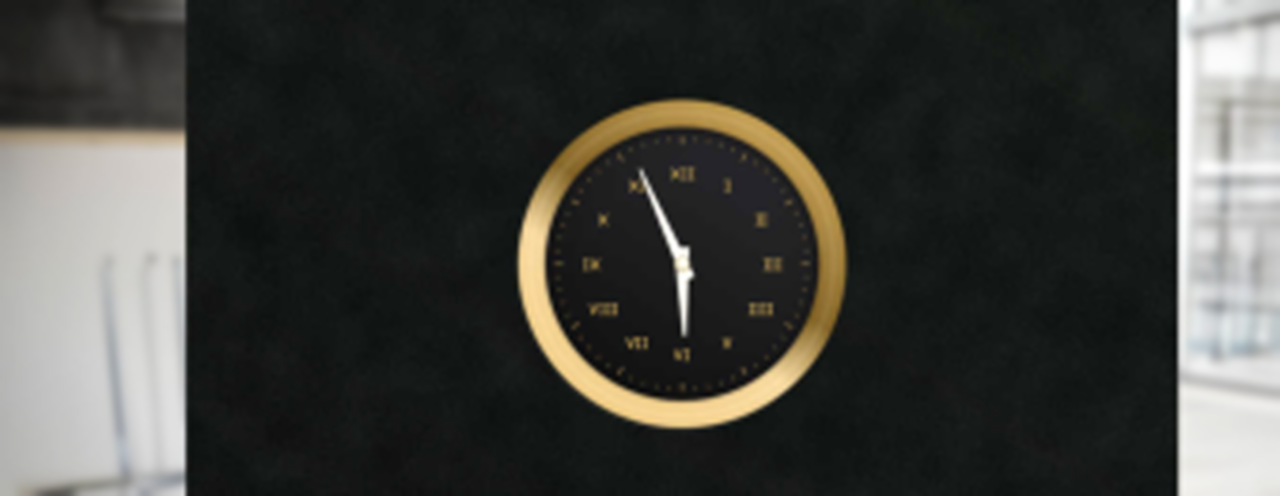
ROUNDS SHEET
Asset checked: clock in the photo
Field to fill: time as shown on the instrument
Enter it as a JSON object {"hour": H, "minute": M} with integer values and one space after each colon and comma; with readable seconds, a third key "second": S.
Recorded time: {"hour": 5, "minute": 56}
